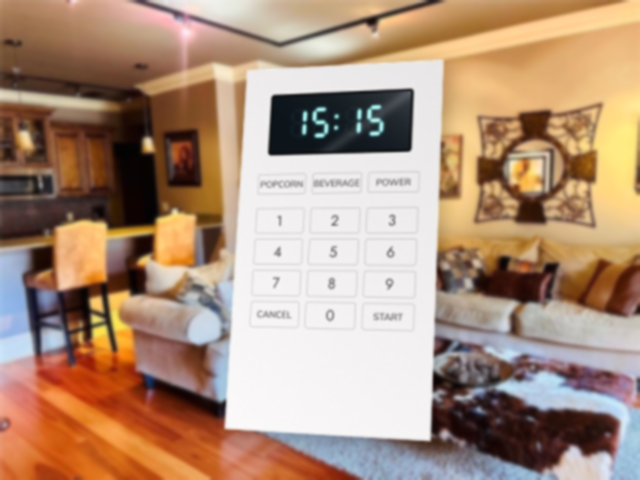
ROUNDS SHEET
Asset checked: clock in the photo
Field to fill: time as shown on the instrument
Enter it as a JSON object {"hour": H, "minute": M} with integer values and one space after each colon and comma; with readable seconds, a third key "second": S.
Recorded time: {"hour": 15, "minute": 15}
